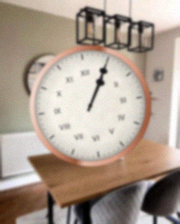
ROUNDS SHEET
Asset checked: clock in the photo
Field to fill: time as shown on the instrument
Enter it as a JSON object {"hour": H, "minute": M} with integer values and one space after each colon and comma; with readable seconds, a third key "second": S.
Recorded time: {"hour": 1, "minute": 5}
